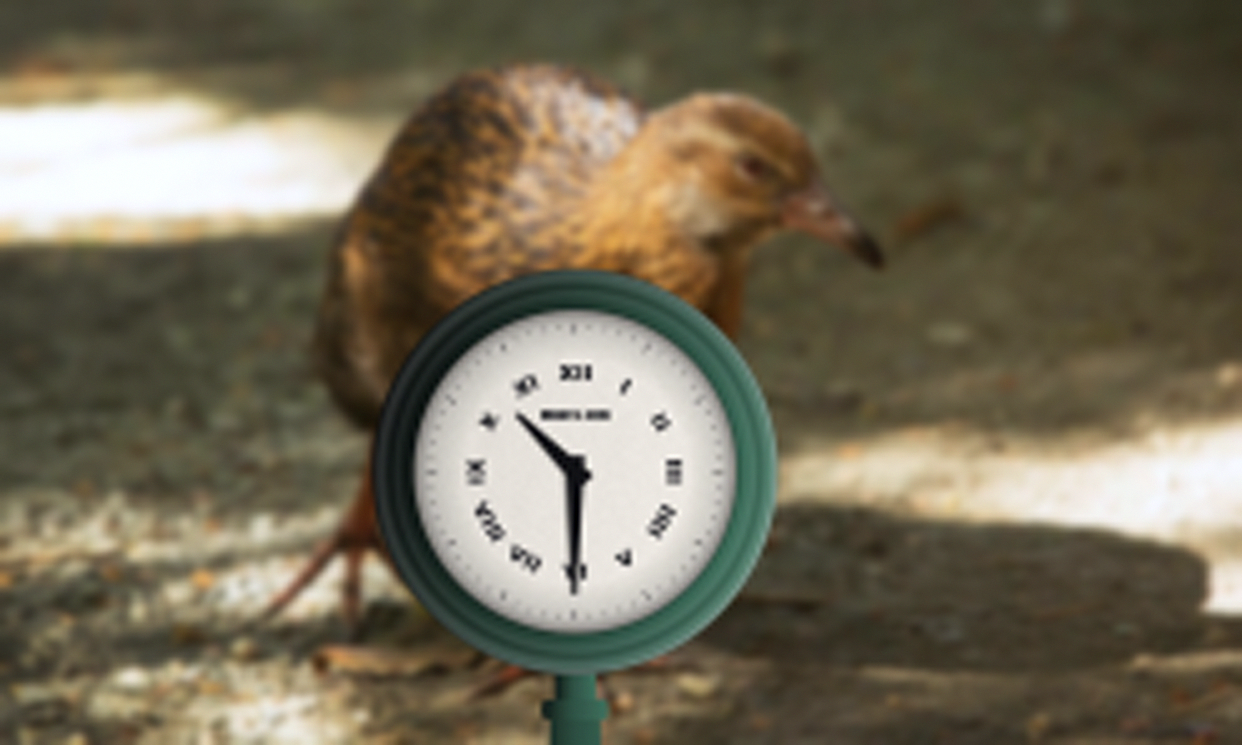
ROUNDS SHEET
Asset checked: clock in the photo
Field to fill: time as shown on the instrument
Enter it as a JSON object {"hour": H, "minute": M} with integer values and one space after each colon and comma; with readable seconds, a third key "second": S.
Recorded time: {"hour": 10, "minute": 30}
